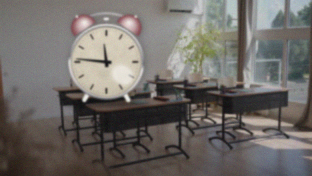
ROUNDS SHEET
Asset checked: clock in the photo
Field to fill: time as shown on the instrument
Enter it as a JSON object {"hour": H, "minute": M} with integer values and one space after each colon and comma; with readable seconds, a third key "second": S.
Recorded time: {"hour": 11, "minute": 46}
